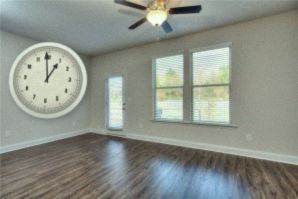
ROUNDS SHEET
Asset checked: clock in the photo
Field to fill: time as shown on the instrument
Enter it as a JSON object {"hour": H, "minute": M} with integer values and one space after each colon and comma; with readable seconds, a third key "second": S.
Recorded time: {"hour": 12, "minute": 59}
